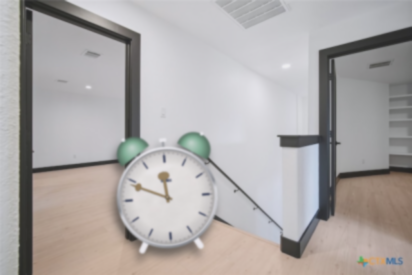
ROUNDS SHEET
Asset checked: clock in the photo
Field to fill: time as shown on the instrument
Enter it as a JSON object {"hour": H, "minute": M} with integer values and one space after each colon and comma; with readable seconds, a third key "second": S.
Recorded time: {"hour": 11, "minute": 49}
